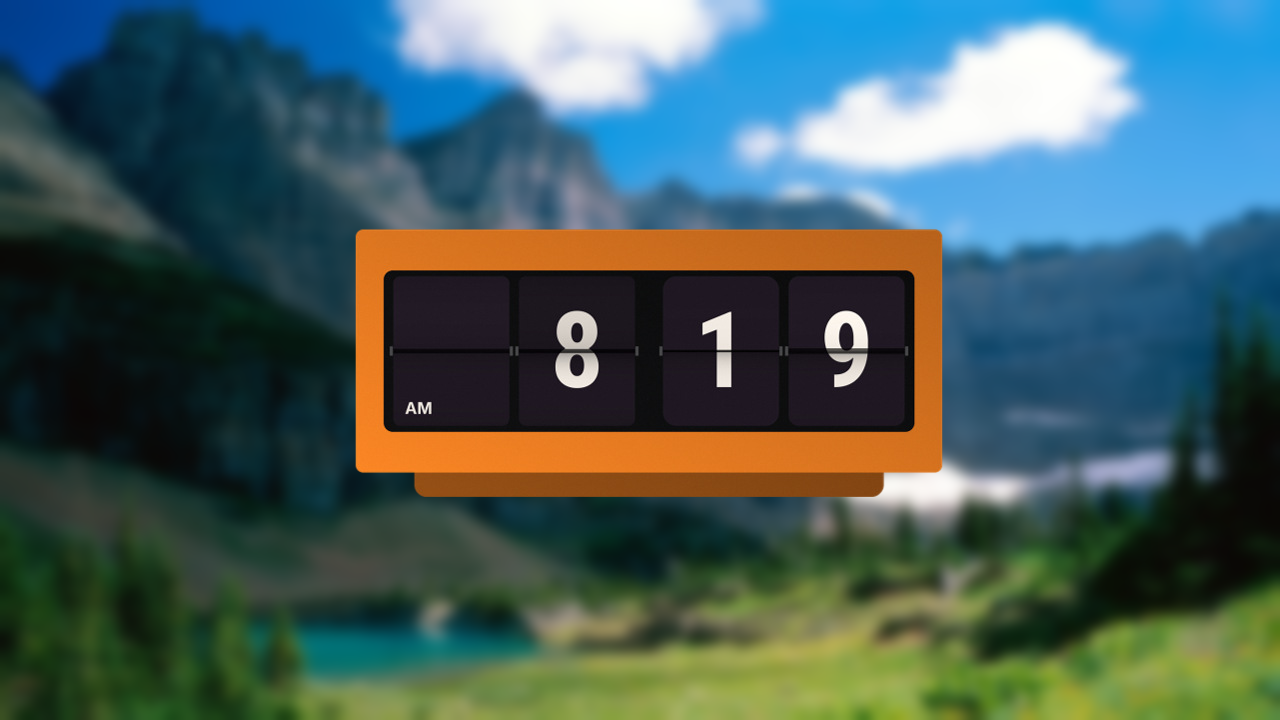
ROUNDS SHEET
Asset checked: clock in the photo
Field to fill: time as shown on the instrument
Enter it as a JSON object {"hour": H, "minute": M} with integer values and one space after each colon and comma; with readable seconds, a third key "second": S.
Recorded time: {"hour": 8, "minute": 19}
